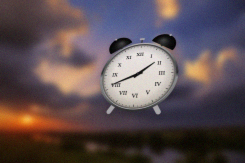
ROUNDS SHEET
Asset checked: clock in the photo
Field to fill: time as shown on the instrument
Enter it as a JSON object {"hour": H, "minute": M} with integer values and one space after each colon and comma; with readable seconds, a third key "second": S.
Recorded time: {"hour": 1, "minute": 41}
